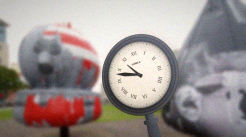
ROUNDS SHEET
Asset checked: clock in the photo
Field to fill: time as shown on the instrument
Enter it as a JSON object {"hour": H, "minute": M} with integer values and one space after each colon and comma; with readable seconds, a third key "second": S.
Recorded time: {"hour": 10, "minute": 48}
